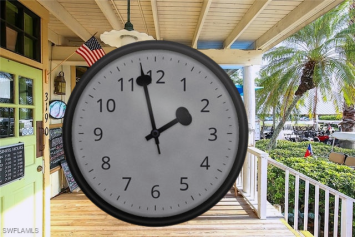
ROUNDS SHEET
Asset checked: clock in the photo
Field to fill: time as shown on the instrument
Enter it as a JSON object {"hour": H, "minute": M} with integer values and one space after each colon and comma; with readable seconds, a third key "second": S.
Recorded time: {"hour": 1, "minute": 57, "second": 58}
